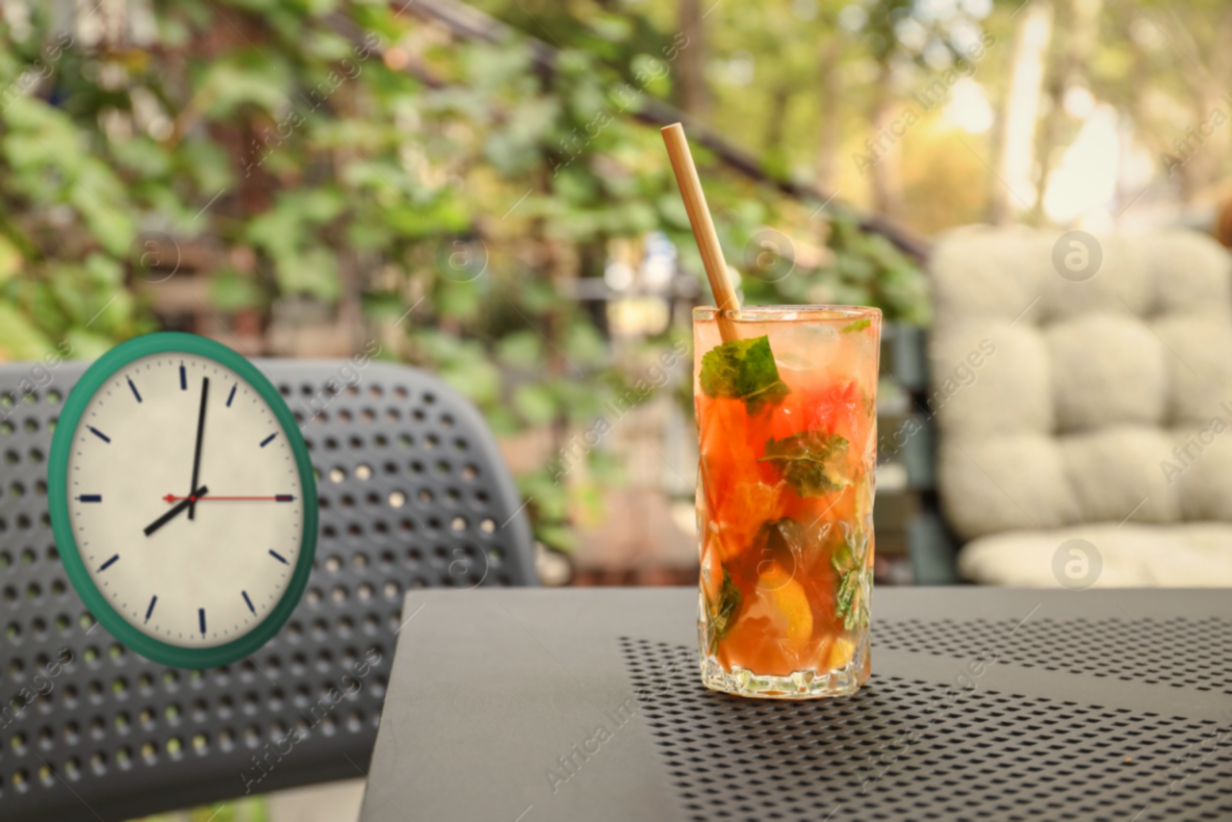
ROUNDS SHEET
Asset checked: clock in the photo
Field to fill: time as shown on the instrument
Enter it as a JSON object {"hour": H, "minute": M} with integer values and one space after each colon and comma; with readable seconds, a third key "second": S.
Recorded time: {"hour": 8, "minute": 2, "second": 15}
